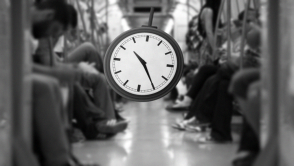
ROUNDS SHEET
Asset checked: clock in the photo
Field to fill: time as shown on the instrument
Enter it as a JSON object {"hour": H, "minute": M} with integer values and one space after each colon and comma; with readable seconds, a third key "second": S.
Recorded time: {"hour": 10, "minute": 25}
